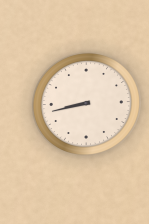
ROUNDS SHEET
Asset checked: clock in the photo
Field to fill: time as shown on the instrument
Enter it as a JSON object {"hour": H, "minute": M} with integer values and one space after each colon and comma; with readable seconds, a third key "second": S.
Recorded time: {"hour": 8, "minute": 43}
